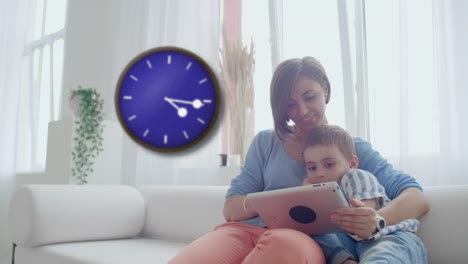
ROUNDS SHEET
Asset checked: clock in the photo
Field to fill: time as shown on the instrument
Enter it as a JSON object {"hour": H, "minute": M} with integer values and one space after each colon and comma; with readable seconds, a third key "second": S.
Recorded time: {"hour": 4, "minute": 16}
